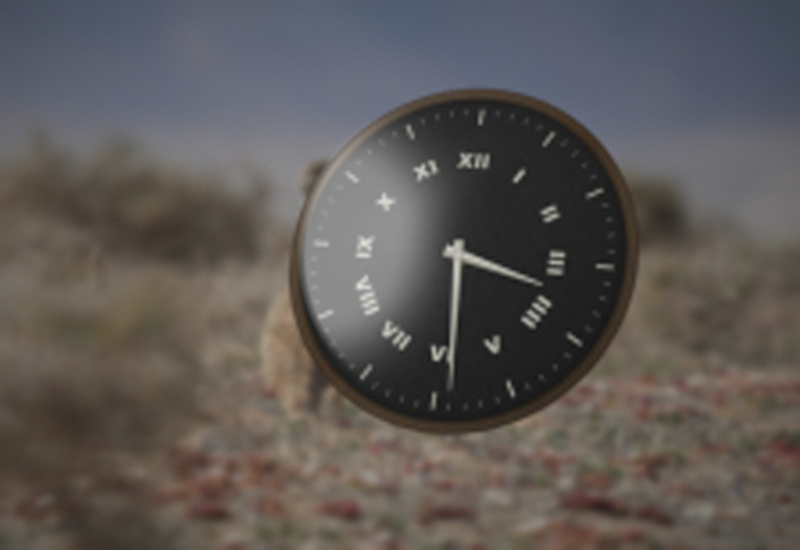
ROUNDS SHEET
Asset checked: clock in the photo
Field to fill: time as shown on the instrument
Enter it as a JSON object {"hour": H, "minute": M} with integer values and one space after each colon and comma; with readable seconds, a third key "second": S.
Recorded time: {"hour": 3, "minute": 29}
